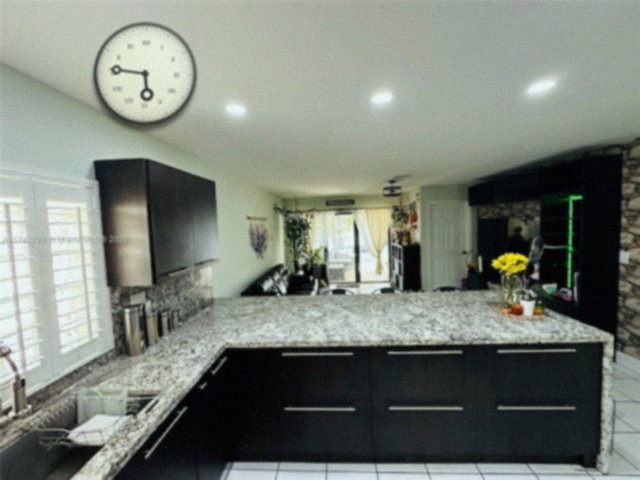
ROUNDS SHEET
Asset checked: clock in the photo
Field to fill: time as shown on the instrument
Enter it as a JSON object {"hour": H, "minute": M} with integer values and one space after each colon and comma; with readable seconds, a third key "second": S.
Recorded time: {"hour": 5, "minute": 46}
